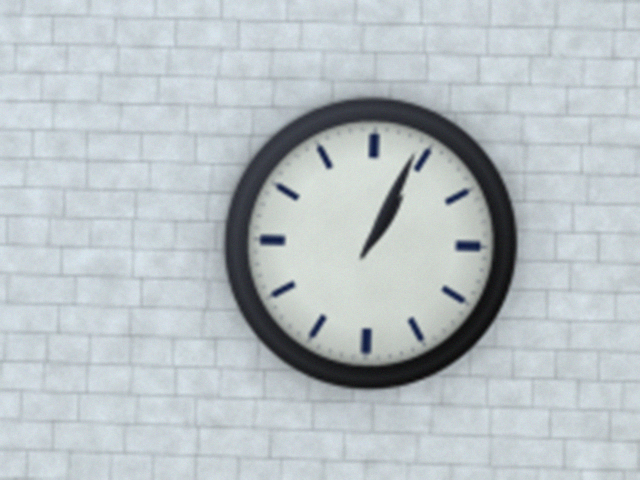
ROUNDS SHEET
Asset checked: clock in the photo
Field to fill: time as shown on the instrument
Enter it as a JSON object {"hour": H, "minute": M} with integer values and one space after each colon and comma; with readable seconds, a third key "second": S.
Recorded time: {"hour": 1, "minute": 4}
